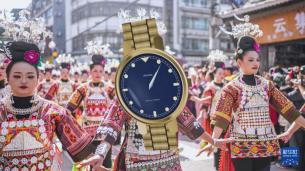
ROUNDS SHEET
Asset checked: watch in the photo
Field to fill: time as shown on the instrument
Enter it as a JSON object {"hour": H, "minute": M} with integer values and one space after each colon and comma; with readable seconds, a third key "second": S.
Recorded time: {"hour": 1, "minute": 6}
